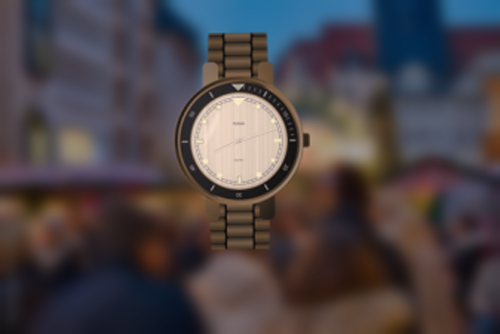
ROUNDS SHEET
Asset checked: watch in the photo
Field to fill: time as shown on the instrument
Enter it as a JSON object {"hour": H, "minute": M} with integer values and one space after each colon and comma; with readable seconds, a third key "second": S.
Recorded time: {"hour": 8, "minute": 12}
